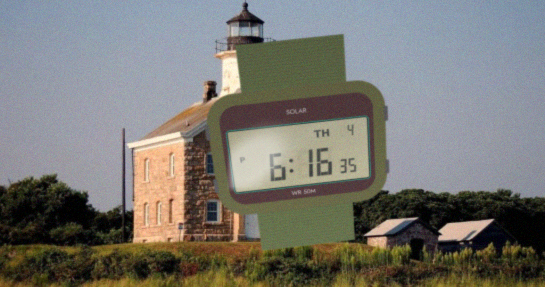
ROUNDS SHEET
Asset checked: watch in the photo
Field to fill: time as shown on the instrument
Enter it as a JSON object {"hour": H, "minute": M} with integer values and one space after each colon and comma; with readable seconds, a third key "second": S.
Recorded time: {"hour": 6, "minute": 16, "second": 35}
